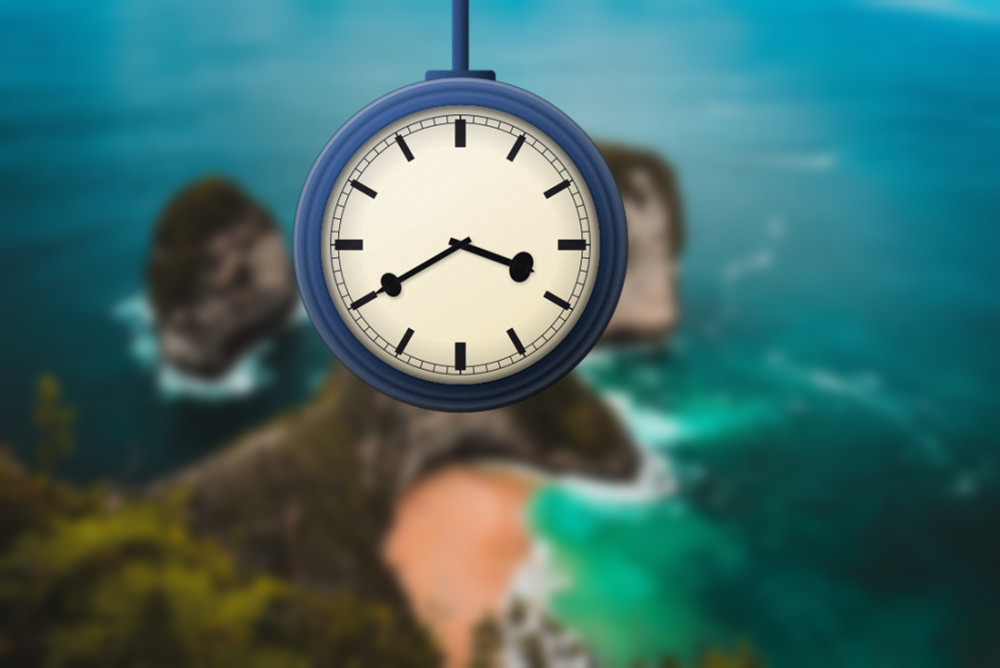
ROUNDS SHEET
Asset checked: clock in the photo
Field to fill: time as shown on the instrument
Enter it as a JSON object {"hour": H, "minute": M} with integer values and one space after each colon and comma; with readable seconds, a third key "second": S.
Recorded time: {"hour": 3, "minute": 40}
